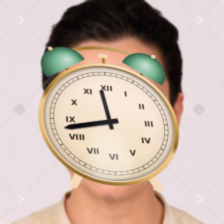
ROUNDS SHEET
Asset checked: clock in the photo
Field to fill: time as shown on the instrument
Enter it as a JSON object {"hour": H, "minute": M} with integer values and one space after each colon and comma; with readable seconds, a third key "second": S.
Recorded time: {"hour": 11, "minute": 43}
